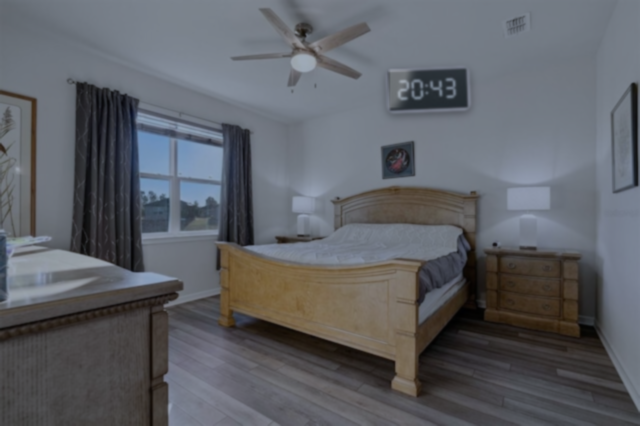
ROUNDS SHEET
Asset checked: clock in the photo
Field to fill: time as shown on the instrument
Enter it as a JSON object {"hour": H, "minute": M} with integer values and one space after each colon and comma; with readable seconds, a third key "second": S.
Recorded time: {"hour": 20, "minute": 43}
